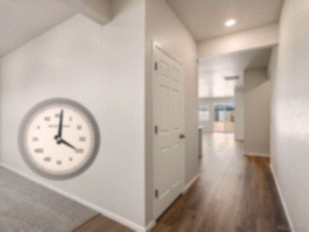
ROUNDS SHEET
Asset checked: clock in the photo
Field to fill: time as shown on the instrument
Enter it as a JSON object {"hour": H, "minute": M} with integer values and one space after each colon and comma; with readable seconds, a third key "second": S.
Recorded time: {"hour": 4, "minute": 1}
